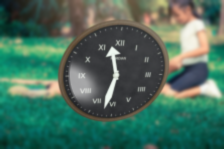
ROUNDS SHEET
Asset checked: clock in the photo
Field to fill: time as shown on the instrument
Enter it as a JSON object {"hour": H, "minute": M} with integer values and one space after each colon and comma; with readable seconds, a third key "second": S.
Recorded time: {"hour": 11, "minute": 32}
